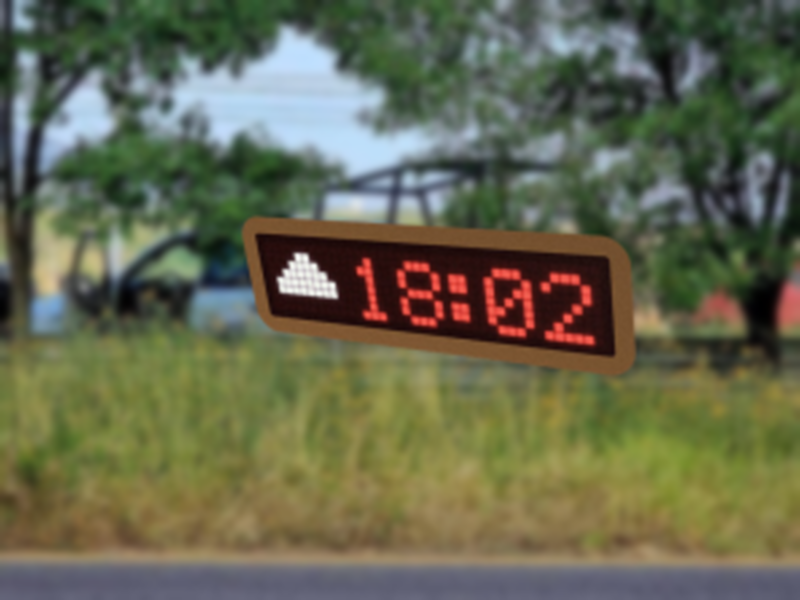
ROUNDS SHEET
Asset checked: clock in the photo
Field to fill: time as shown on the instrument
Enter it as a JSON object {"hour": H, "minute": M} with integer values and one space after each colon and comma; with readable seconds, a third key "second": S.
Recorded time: {"hour": 18, "minute": 2}
